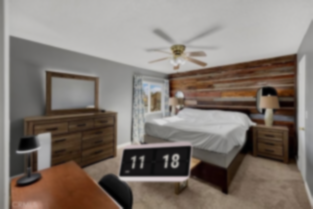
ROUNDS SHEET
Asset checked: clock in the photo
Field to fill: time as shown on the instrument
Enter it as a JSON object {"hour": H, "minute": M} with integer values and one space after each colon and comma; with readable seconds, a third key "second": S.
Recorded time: {"hour": 11, "minute": 18}
